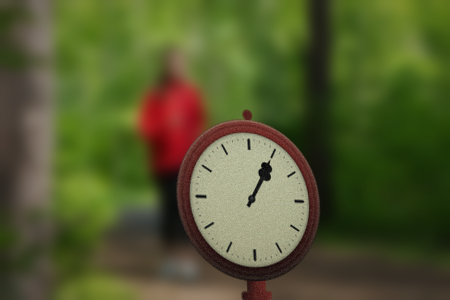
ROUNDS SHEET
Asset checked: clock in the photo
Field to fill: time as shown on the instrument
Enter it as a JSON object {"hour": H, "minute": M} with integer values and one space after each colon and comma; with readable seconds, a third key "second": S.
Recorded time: {"hour": 1, "minute": 5}
